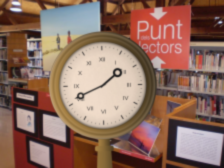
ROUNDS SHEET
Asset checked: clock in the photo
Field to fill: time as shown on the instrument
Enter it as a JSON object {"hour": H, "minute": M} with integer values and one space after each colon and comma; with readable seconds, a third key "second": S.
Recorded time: {"hour": 1, "minute": 41}
